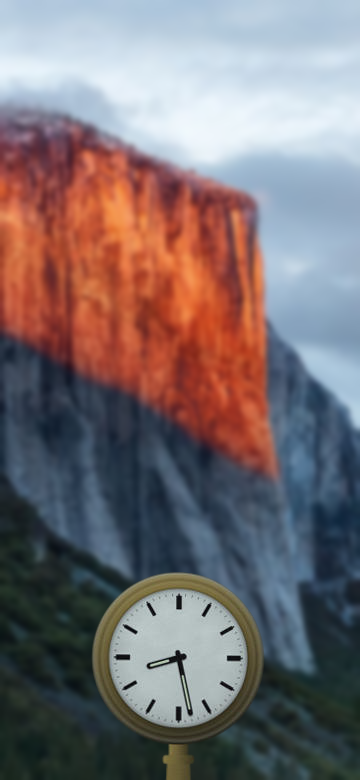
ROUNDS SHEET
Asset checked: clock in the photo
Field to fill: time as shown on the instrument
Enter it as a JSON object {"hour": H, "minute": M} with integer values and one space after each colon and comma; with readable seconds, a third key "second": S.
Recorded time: {"hour": 8, "minute": 28}
